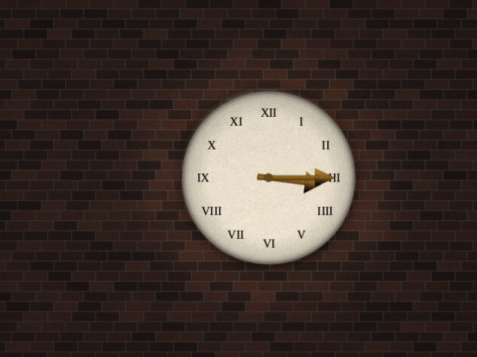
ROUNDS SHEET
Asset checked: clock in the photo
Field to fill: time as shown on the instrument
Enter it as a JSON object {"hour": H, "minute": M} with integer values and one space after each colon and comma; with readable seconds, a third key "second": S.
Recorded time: {"hour": 3, "minute": 15}
